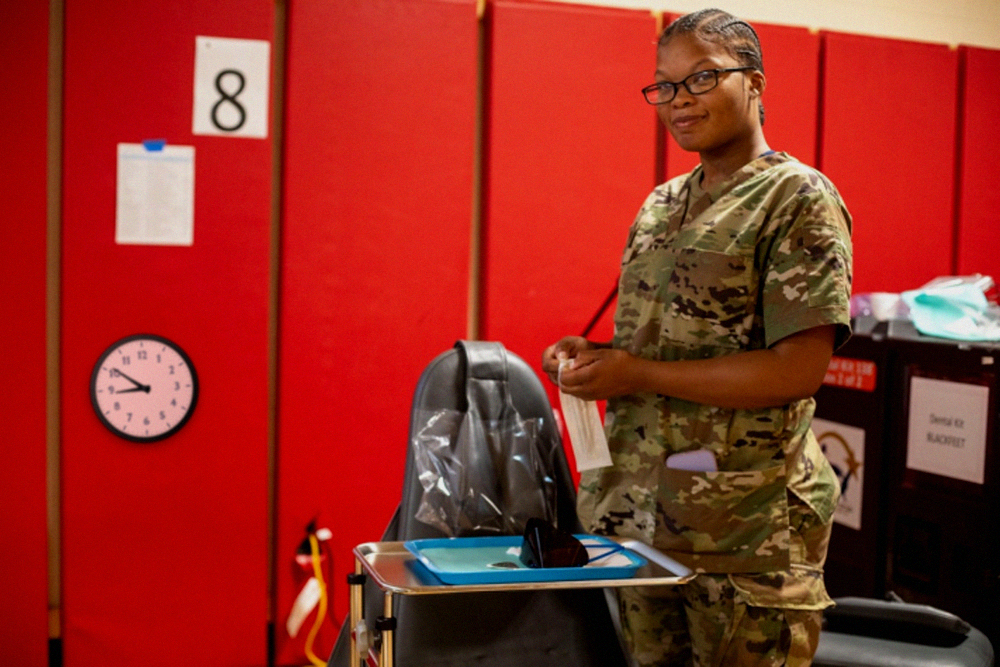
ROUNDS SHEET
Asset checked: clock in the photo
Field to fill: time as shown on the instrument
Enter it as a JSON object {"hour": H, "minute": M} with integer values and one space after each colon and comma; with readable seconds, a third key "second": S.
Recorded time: {"hour": 8, "minute": 51}
